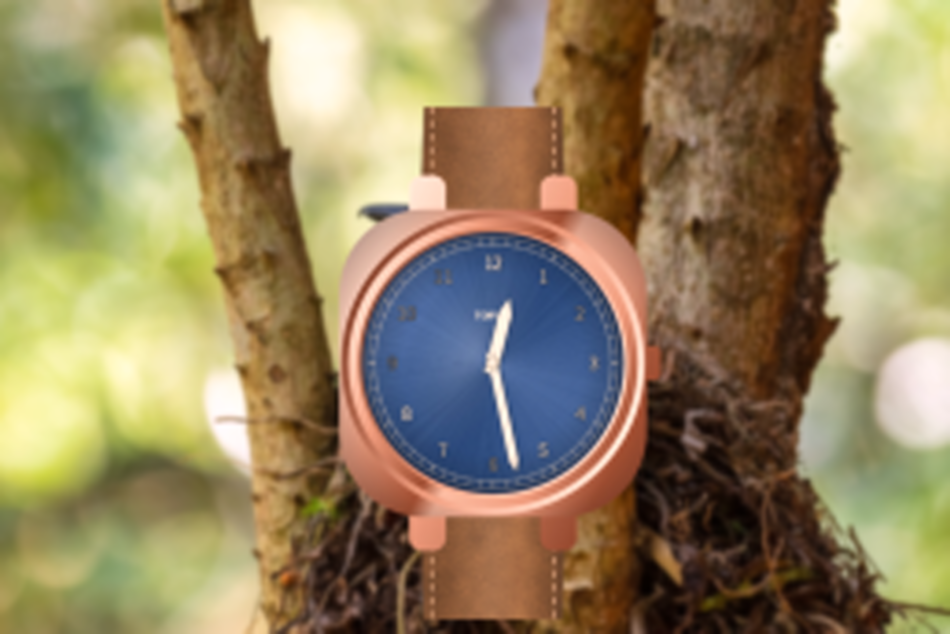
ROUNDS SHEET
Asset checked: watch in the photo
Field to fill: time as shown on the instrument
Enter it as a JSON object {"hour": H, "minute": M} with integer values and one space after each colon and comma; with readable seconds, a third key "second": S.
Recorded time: {"hour": 12, "minute": 28}
